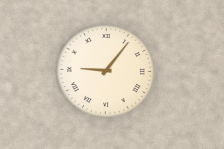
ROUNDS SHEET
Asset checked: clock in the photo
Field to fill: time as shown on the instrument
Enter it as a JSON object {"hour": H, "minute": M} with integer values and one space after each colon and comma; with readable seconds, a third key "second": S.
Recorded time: {"hour": 9, "minute": 6}
